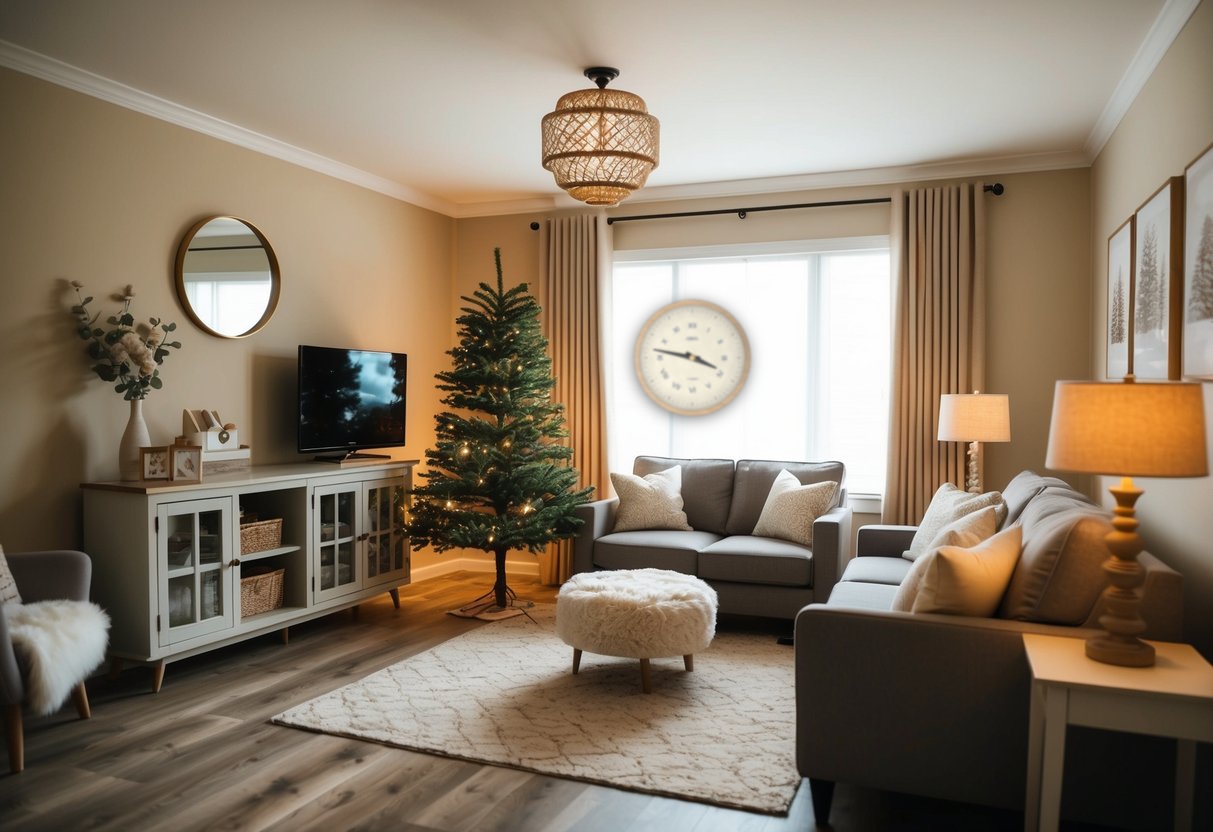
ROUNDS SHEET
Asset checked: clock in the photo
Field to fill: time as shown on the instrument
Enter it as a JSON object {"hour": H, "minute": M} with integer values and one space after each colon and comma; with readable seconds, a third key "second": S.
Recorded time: {"hour": 3, "minute": 47}
